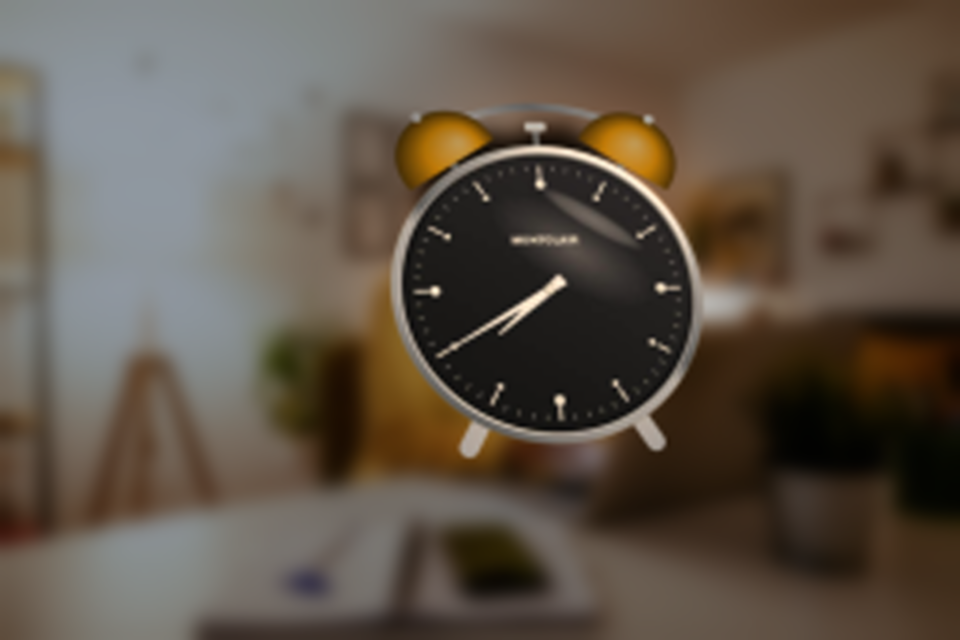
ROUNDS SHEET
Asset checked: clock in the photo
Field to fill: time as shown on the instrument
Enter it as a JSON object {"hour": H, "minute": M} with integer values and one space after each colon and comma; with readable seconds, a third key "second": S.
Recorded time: {"hour": 7, "minute": 40}
